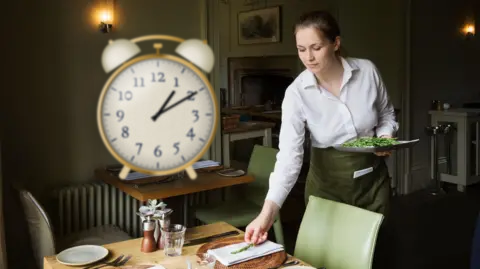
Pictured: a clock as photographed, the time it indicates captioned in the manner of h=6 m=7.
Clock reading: h=1 m=10
